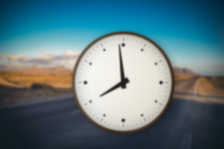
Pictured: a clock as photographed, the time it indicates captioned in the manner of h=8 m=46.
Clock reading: h=7 m=59
